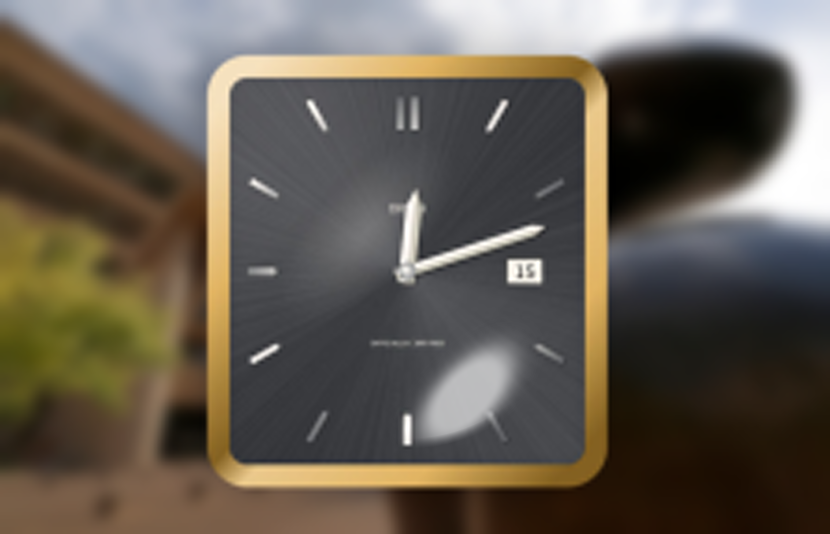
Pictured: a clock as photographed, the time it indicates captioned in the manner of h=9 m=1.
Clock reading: h=12 m=12
